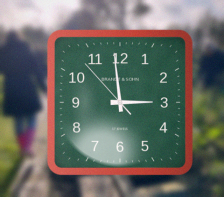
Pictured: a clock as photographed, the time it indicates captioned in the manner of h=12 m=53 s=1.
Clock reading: h=2 m=58 s=53
